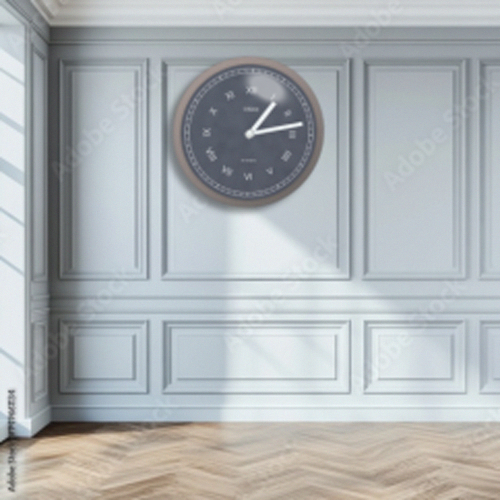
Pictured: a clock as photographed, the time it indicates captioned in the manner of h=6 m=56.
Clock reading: h=1 m=13
